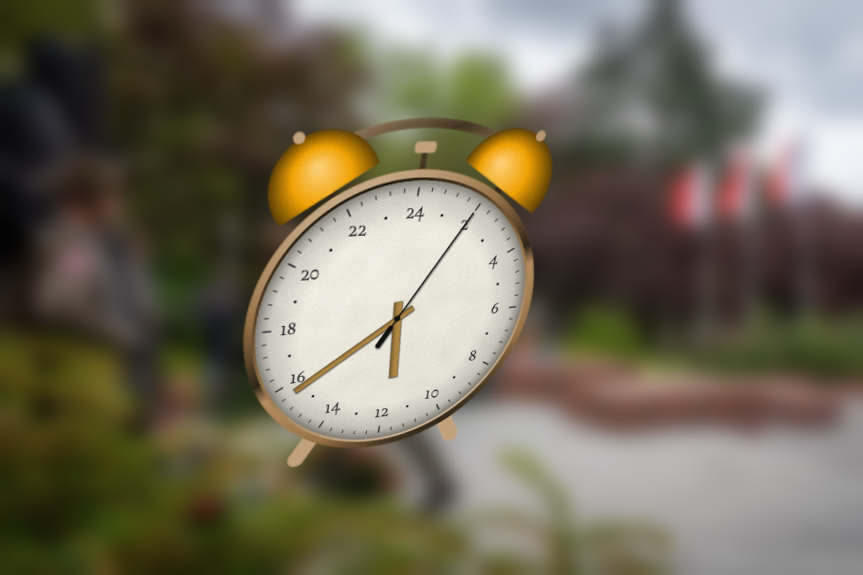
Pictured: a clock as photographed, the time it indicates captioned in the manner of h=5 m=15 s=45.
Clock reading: h=11 m=39 s=5
